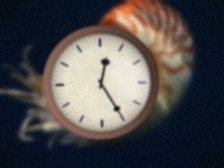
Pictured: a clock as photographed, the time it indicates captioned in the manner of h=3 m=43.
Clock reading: h=12 m=25
